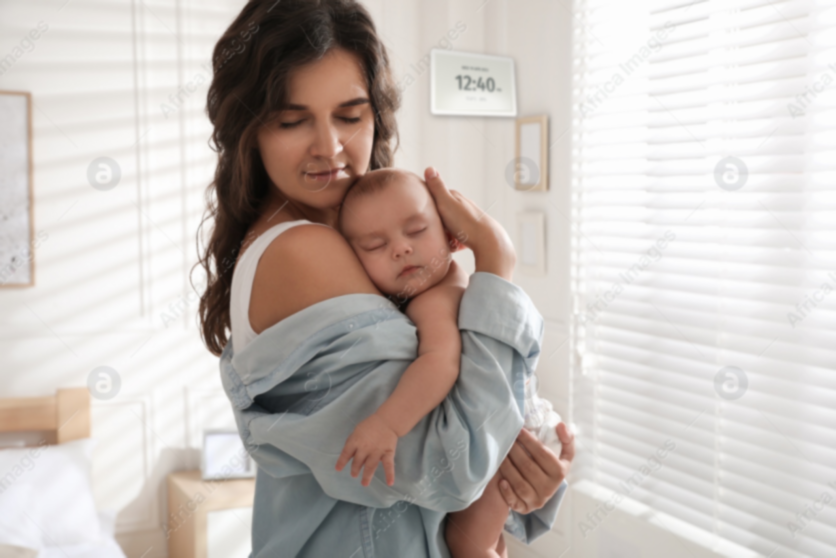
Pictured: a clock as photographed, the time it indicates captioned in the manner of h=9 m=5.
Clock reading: h=12 m=40
